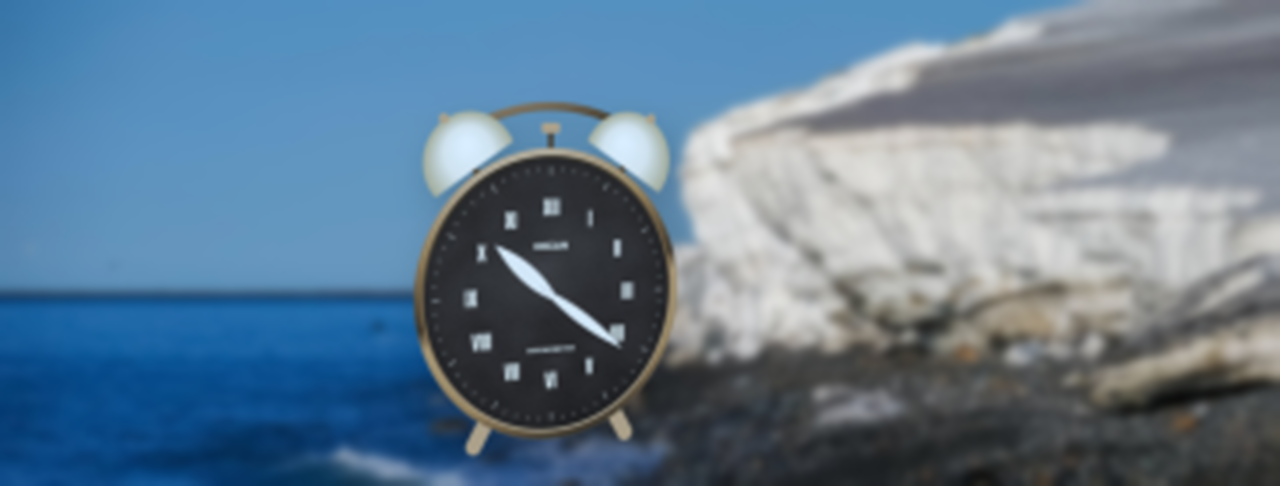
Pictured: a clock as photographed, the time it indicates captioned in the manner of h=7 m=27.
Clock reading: h=10 m=21
